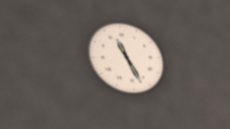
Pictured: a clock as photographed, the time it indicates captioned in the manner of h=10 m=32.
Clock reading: h=11 m=27
